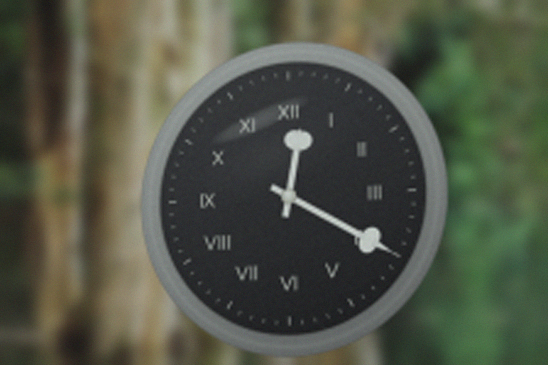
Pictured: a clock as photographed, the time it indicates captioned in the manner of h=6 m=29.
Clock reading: h=12 m=20
